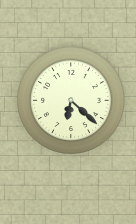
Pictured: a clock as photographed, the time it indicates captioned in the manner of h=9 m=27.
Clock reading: h=6 m=22
